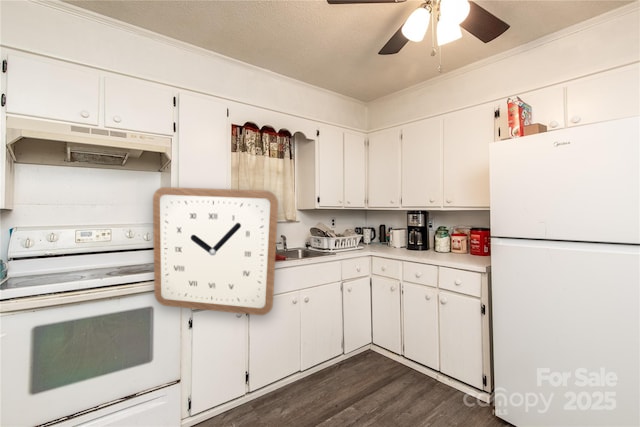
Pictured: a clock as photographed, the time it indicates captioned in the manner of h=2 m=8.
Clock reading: h=10 m=7
